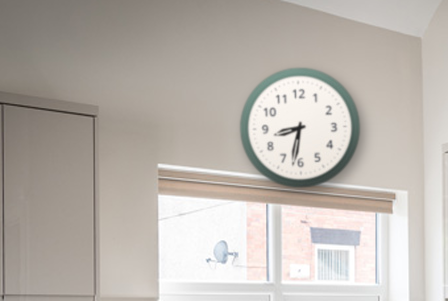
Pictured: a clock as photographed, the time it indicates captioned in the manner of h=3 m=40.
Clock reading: h=8 m=32
